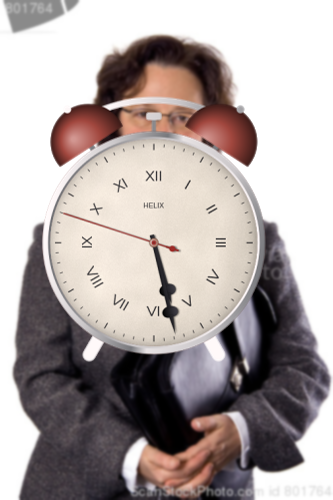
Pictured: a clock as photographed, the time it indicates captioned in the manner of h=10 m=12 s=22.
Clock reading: h=5 m=27 s=48
